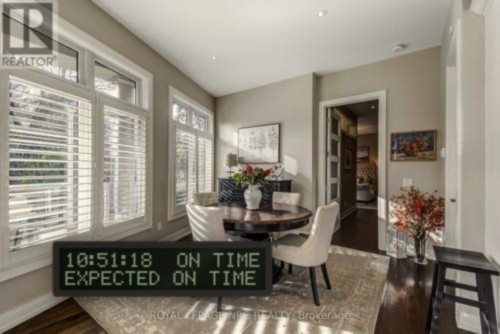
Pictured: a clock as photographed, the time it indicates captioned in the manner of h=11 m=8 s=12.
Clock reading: h=10 m=51 s=18
